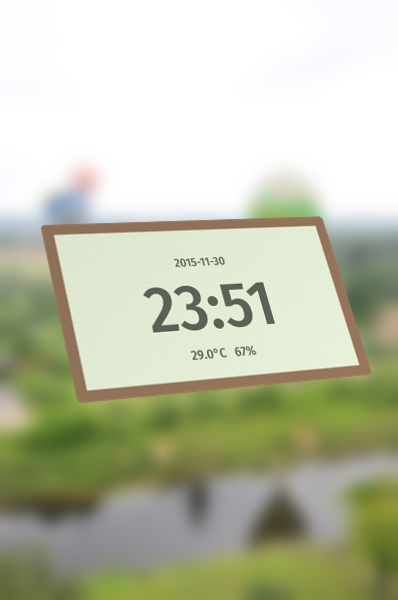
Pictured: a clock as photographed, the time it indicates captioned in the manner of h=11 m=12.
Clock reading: h=23 m=51
